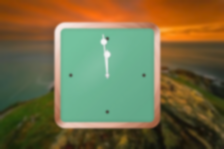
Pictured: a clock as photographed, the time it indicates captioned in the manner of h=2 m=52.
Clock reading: h=11 m=59
